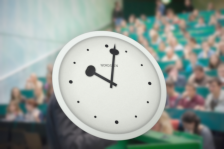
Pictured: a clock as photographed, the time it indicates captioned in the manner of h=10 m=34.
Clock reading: h=10 m=2
